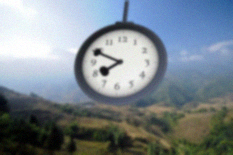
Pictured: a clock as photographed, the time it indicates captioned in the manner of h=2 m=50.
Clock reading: h=7 m=49
